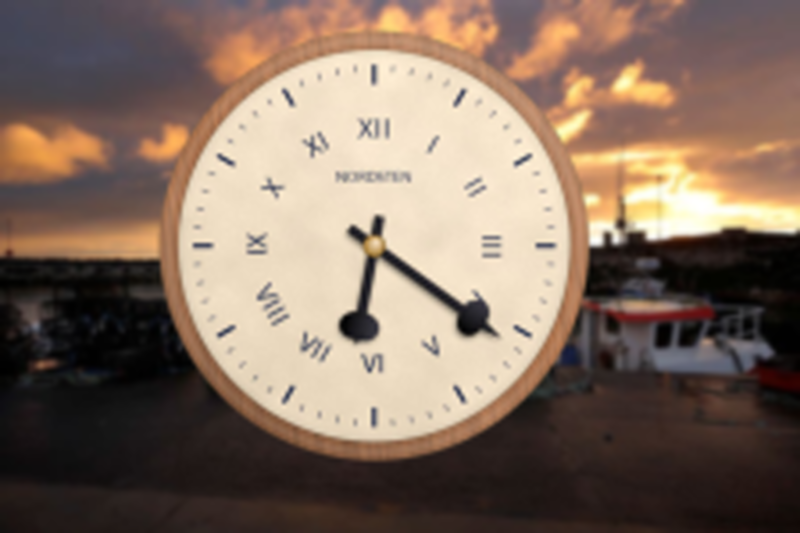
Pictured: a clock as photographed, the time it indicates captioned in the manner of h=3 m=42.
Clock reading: h=6 m=21
